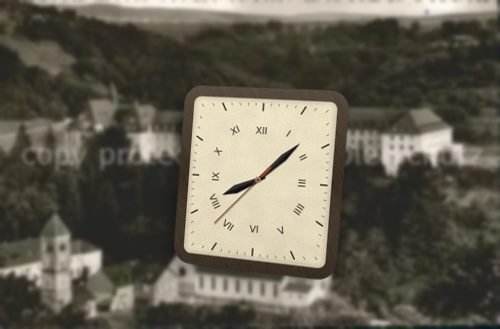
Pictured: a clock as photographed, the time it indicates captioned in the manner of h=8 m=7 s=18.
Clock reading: h=8 m=7 s=37
